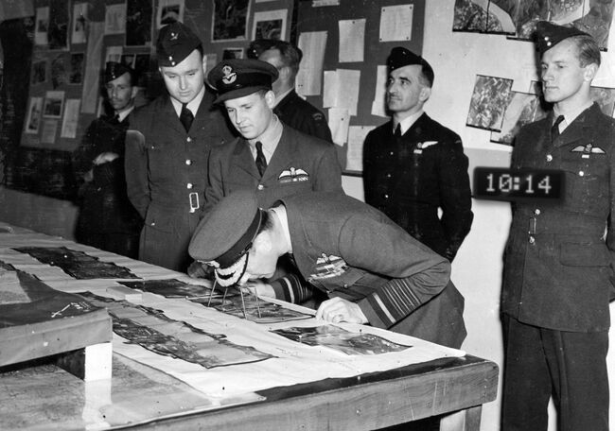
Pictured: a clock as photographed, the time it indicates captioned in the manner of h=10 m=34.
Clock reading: h=10 m=14
